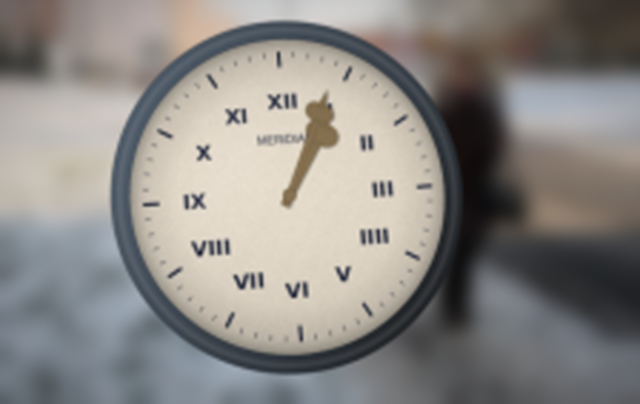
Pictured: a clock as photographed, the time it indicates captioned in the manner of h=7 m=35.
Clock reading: h=1 m=4
